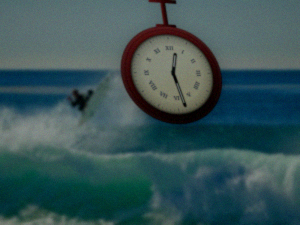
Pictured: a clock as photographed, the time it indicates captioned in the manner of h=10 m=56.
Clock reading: h=12 m=28
